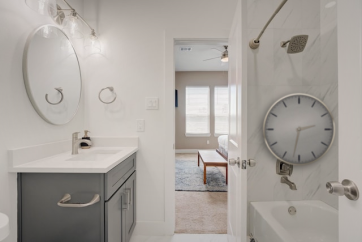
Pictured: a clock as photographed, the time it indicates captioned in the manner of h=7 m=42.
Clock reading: h=2 m=32
